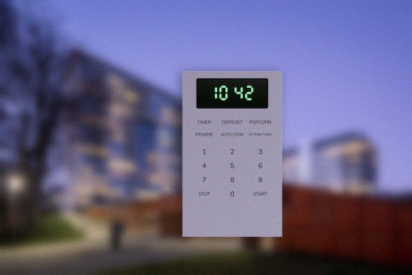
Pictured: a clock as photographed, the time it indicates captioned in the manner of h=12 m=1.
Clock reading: h=10 m=42
